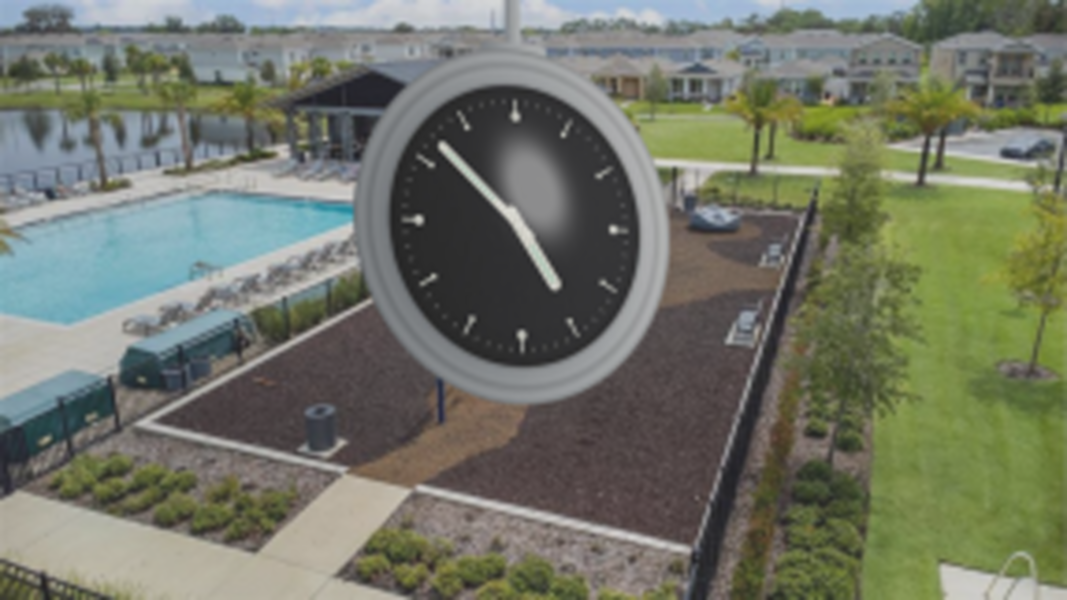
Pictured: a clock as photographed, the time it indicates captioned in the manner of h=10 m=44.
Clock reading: h=4 m=52
